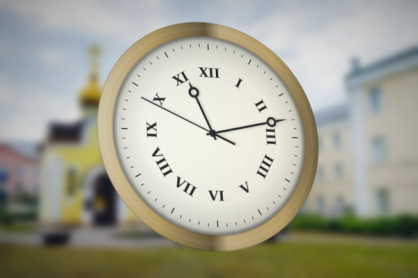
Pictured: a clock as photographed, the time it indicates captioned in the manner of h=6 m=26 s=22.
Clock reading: h=11 m=12 s=49
